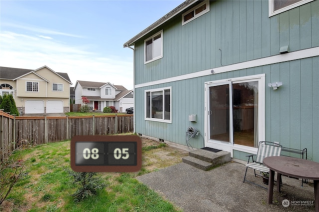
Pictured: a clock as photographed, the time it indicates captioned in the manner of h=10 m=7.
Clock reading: h=8 m=5
